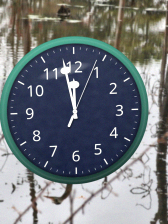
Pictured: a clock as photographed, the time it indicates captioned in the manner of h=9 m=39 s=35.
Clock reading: h=11 m=58 s=4
